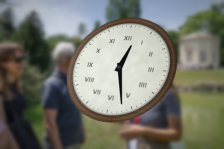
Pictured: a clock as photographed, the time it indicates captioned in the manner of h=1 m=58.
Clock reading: h=12 m=27
